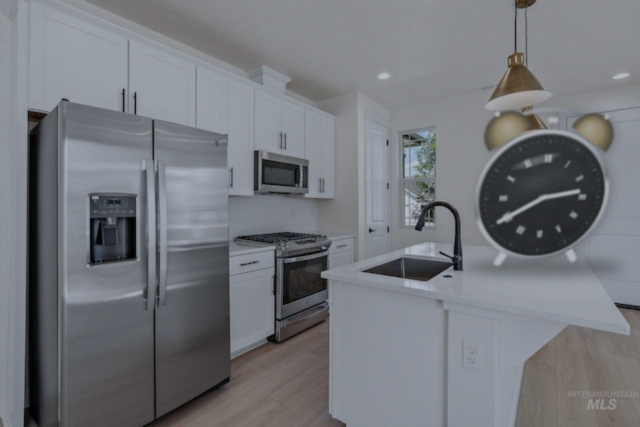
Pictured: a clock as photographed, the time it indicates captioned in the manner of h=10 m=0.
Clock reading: h=2 m=40
